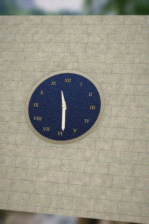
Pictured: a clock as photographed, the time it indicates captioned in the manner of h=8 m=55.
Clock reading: h=11 m=29
